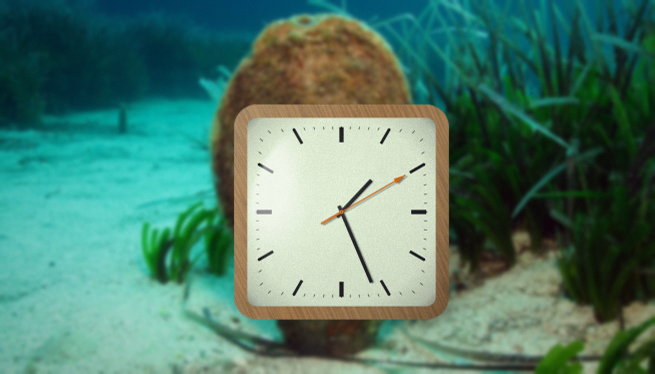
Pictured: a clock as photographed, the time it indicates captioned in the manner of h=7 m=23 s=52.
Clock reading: h=1 m=26 s=10
